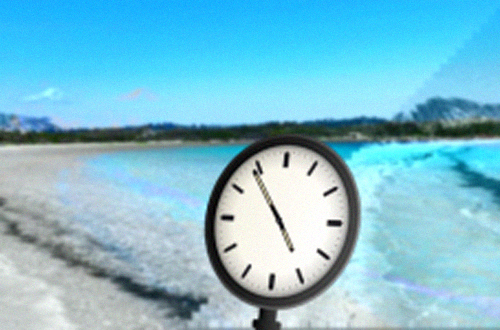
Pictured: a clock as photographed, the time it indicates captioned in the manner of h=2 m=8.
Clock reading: h=4 m=54
